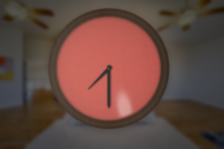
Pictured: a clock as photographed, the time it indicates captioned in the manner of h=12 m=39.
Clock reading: h=7 m=30
